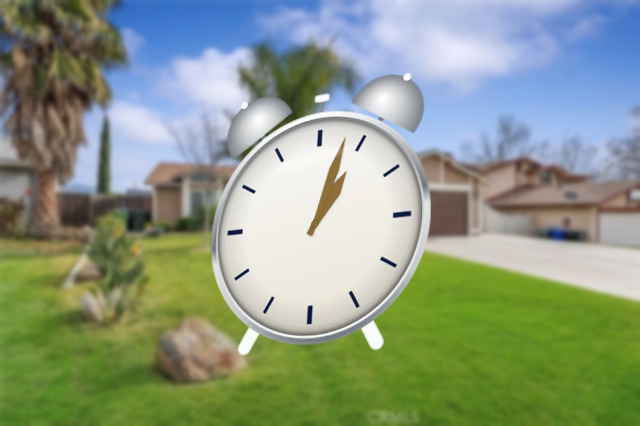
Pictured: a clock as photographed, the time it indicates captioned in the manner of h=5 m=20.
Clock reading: h=1 m=3
